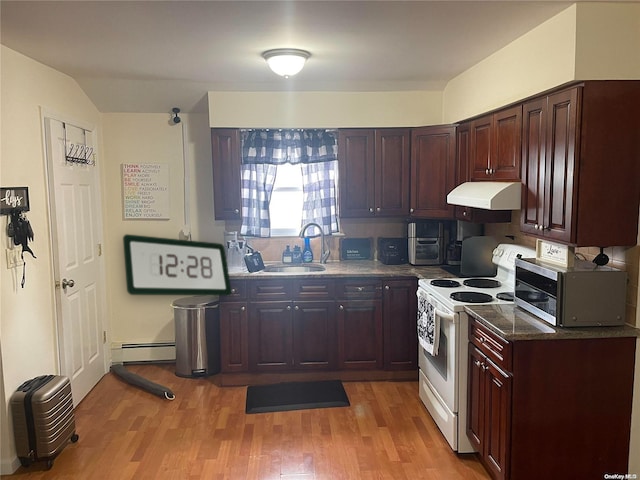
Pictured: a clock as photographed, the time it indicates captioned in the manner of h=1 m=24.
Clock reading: h=12 m=28
